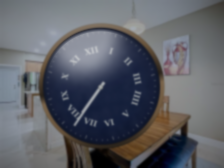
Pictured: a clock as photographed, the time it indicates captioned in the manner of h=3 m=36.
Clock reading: h=7 m=38
